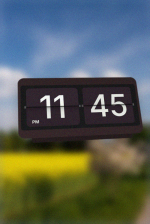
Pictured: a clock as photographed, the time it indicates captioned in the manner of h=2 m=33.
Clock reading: h=11 m=45
